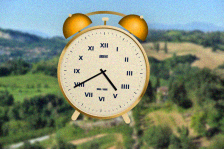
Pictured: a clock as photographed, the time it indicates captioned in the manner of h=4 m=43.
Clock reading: h=4 m=40
